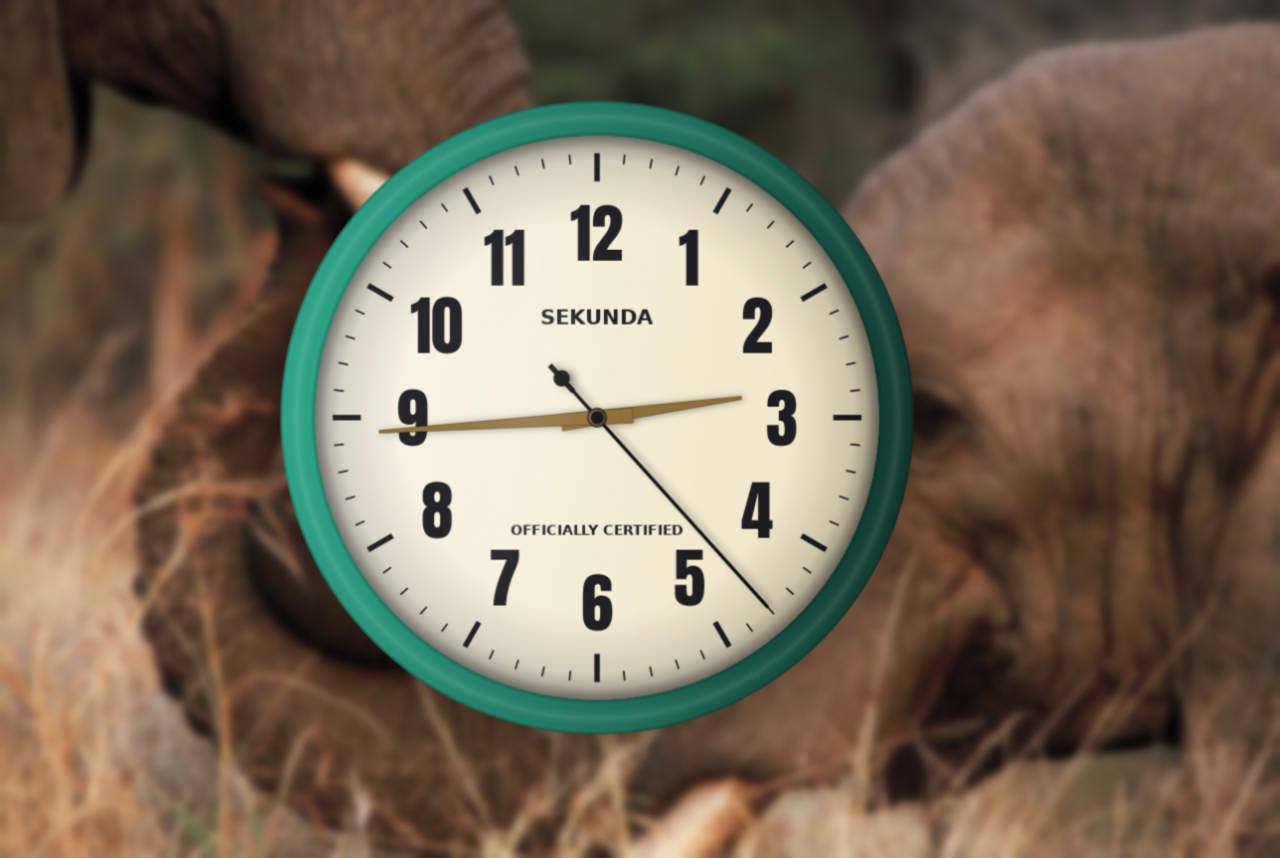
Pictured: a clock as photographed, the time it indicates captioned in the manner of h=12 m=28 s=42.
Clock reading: h=2 m=44 s=23
